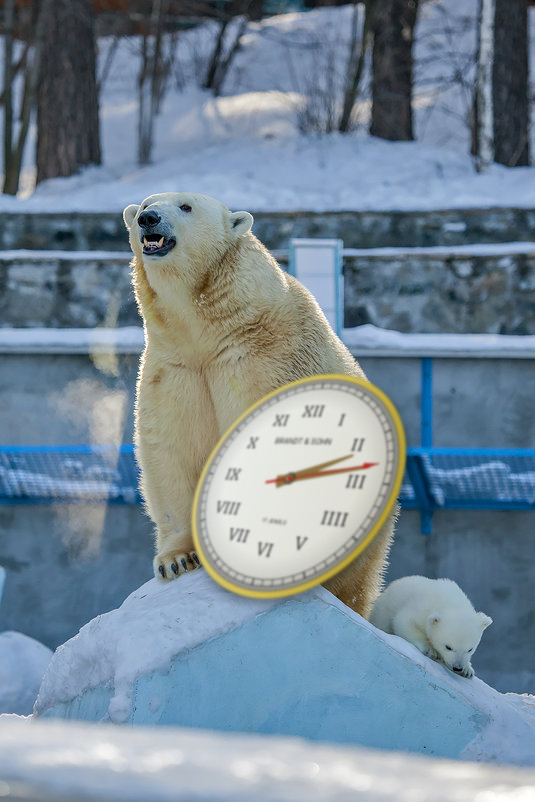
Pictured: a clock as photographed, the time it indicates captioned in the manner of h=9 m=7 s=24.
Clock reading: h=2 m=13 s=13
